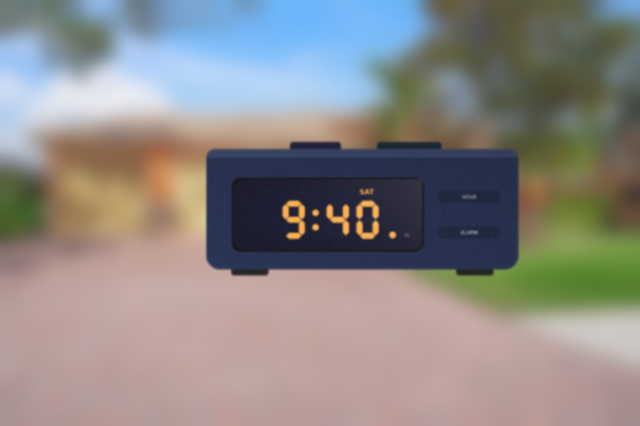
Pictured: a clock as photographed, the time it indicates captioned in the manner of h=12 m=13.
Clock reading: h=9 m=40
